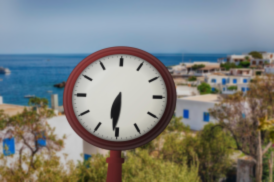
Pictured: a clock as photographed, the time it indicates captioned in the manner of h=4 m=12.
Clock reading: h=6 m=31
